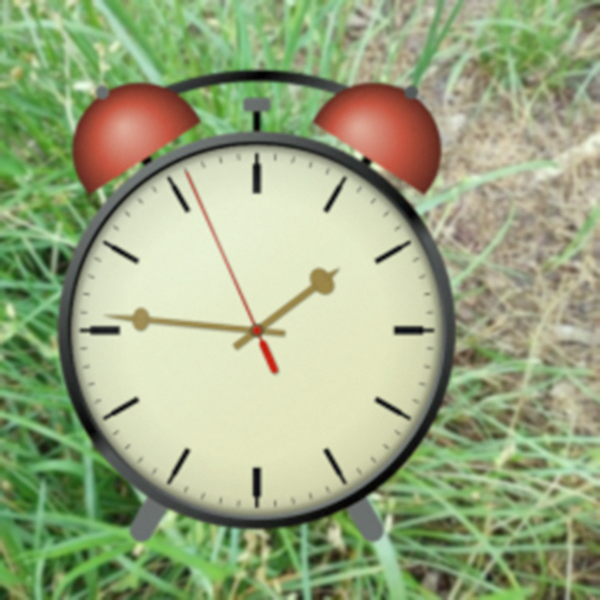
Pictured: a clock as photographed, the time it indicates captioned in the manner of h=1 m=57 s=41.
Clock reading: h=1 m=45 s=56
